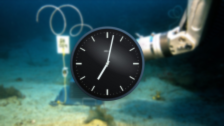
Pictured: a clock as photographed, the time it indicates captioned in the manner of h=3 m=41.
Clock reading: h=7 m=2
